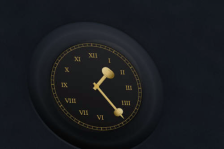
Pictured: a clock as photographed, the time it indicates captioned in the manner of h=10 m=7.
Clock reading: h=1 m=24
